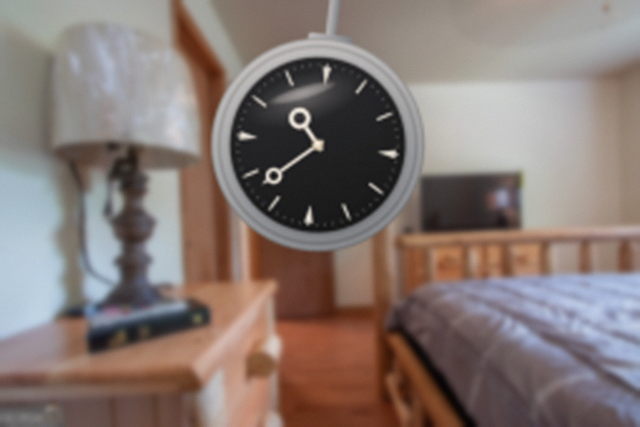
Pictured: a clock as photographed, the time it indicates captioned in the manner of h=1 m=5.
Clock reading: h=10 m=38
